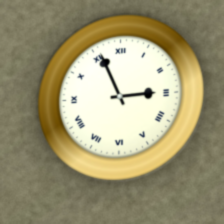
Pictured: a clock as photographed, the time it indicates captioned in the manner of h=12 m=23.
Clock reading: h=2 m=56
